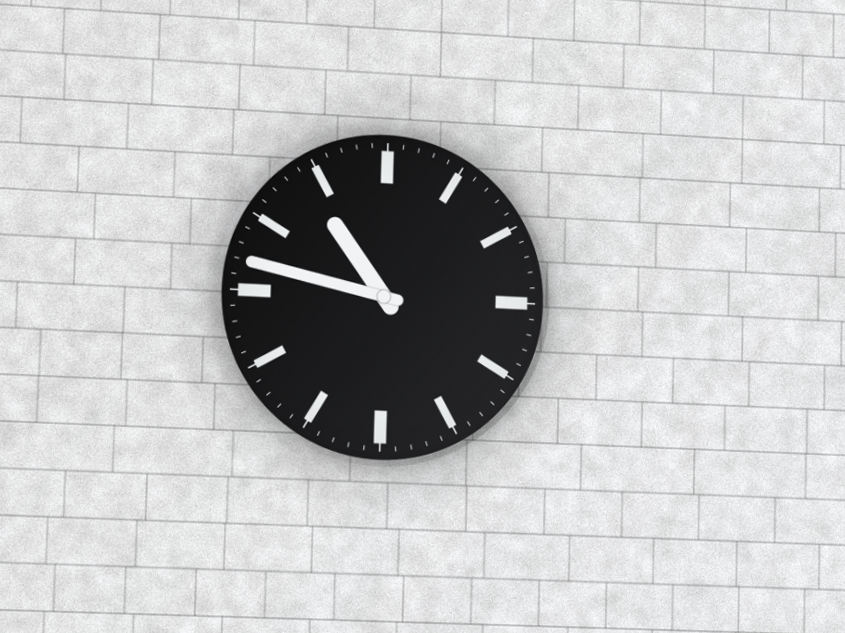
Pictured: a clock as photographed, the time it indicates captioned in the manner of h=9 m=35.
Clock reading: h=10 m=47
